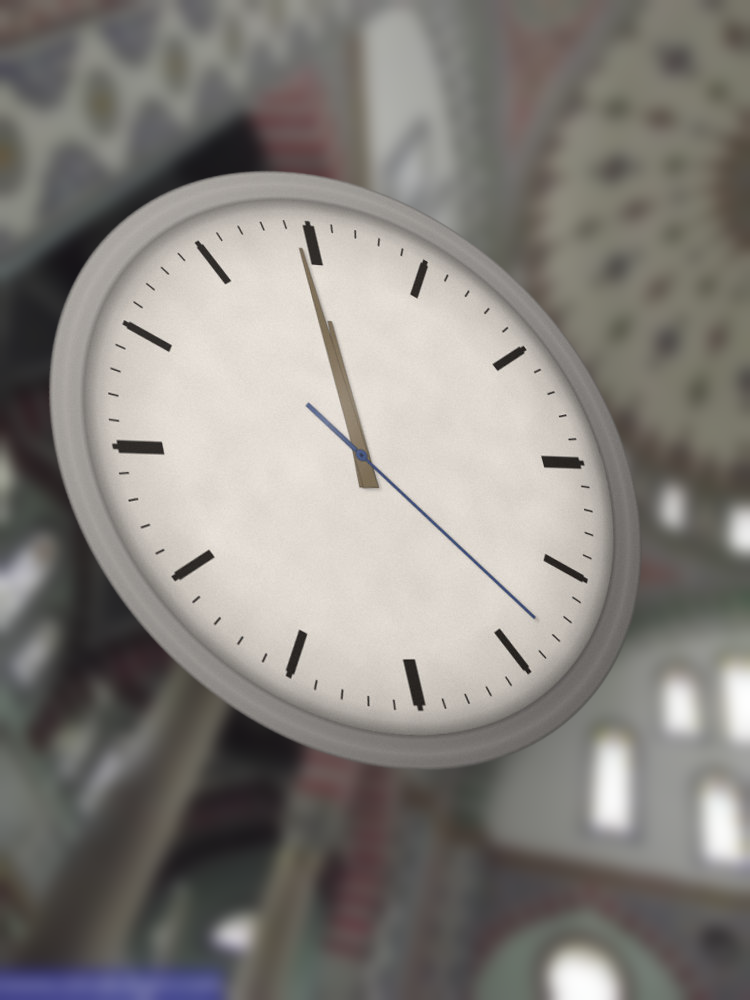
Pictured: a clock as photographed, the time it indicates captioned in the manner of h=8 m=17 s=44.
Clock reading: h=11 m=59 s=23
